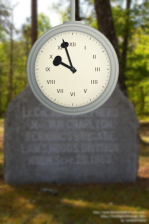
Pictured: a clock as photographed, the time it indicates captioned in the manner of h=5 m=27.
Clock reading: h=9 m=57
